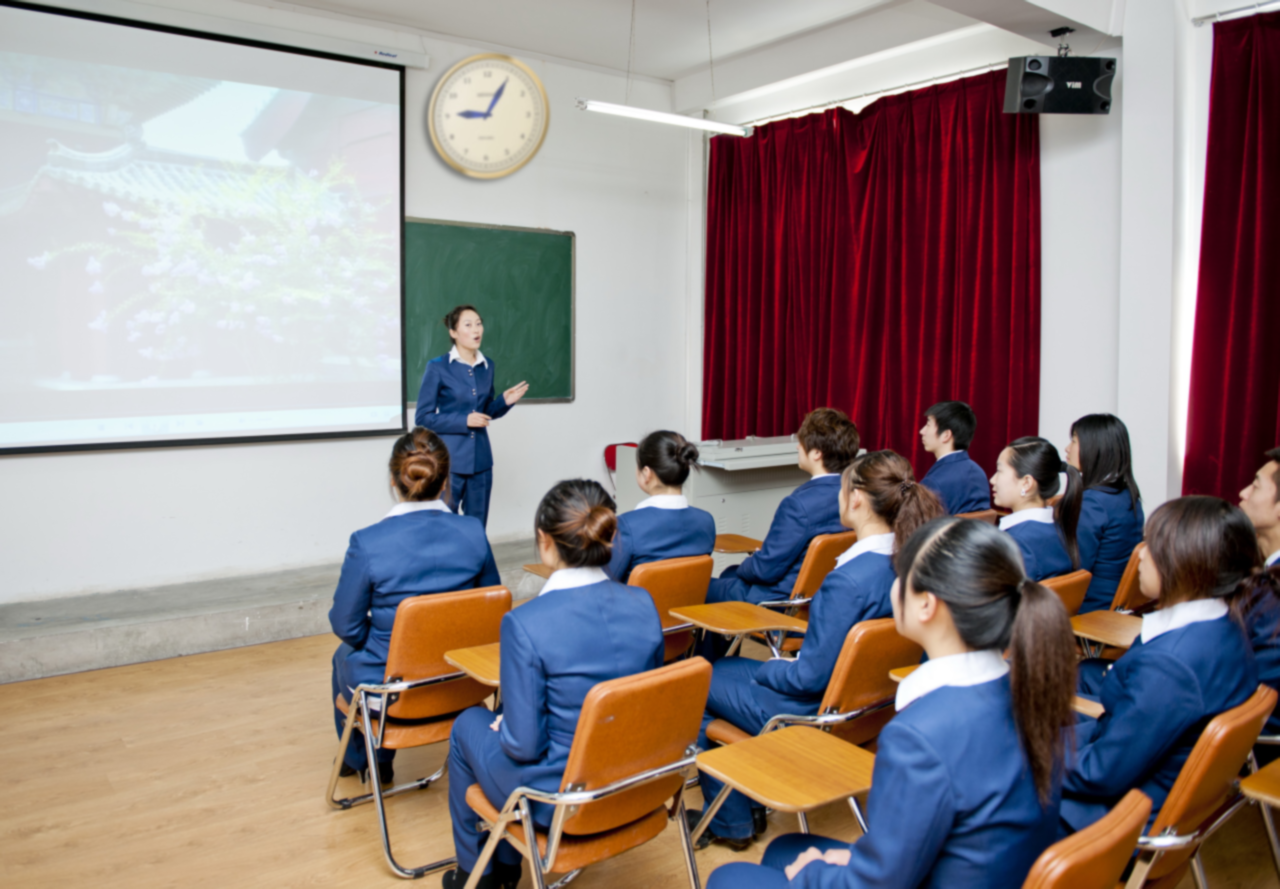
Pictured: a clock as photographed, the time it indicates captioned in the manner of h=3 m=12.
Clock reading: h=9 m=5
